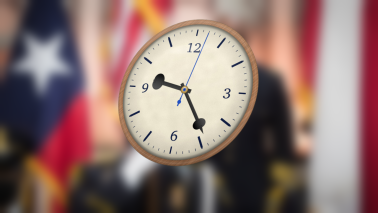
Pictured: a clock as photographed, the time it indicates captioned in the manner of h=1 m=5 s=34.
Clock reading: h=9 m=24 s=2
